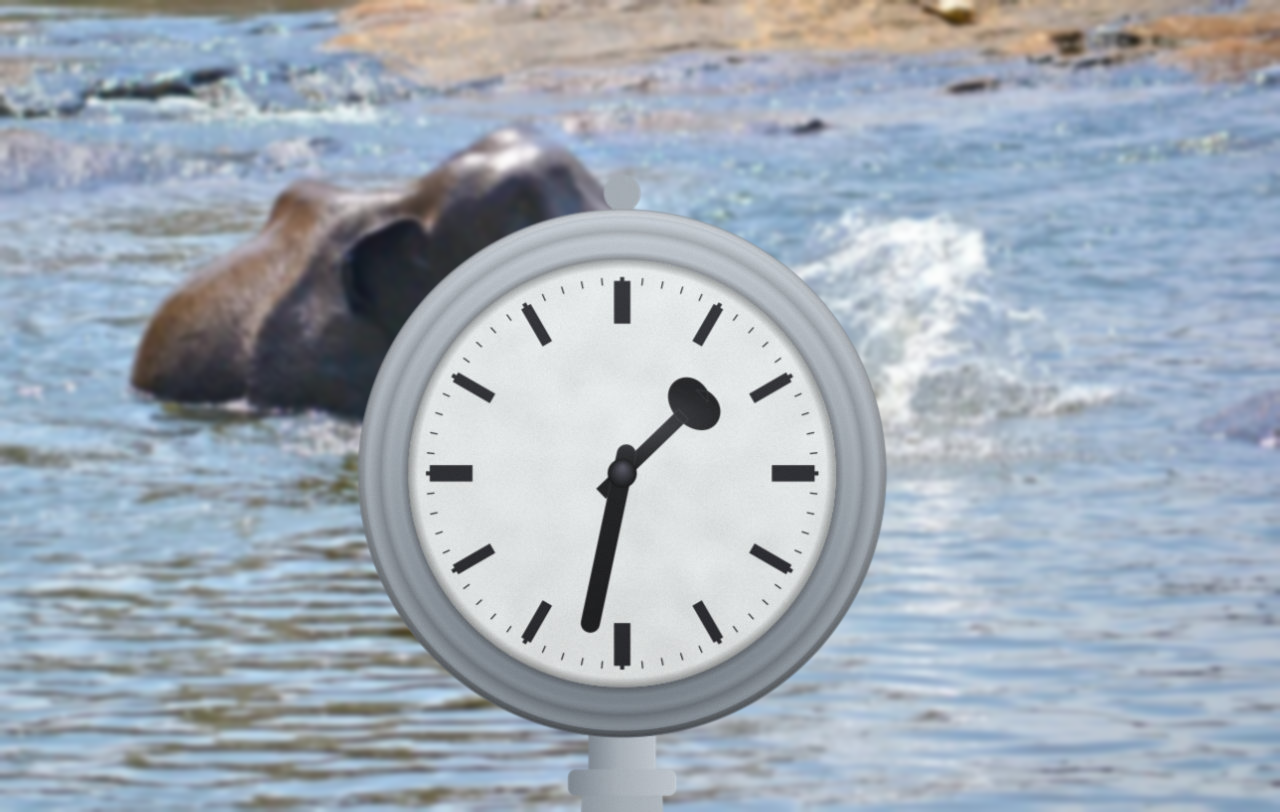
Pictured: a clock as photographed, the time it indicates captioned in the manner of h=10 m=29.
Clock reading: h=1 m=32
